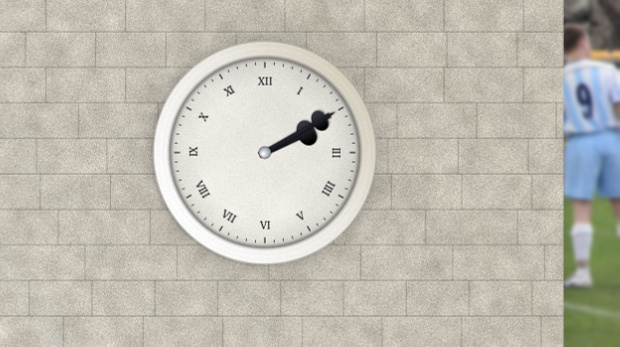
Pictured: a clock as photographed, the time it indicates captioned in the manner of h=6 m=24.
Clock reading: h=2 m=10
